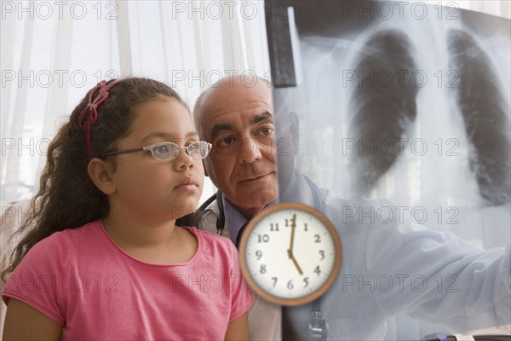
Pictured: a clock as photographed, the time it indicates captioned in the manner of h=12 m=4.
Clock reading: h=5 m=1
